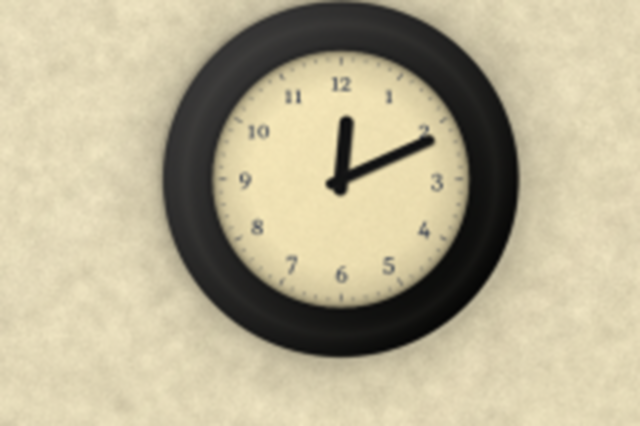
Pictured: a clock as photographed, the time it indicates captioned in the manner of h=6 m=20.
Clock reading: h=12 m=11
